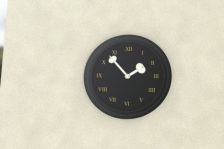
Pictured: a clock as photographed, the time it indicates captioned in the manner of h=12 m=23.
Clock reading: h=1 m=53
